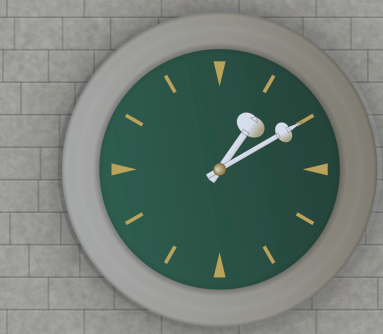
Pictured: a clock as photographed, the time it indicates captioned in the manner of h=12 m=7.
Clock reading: h=1 m=10
